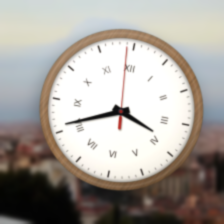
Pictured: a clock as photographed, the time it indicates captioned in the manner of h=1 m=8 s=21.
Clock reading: h=3 m=40 s=59
